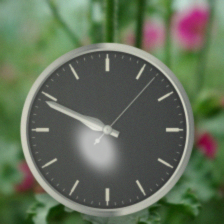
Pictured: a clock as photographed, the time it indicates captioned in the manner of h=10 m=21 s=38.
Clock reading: h=9 m=49 s=7
